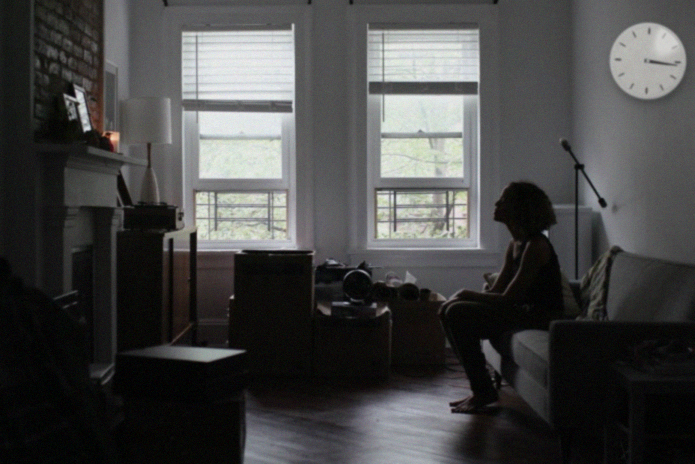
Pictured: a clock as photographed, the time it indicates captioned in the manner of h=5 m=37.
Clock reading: h=3 m=16
